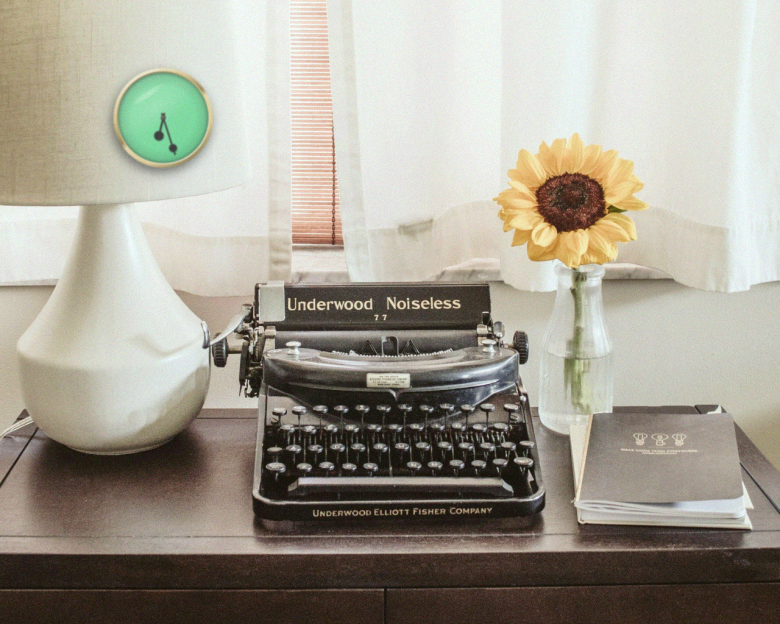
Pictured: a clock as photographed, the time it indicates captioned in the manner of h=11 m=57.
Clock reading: h=6 m=27
